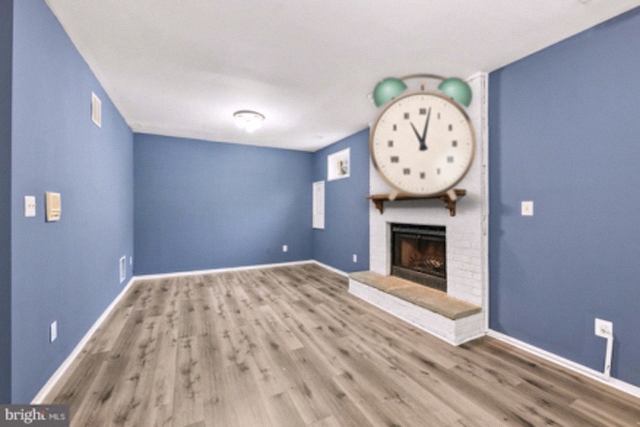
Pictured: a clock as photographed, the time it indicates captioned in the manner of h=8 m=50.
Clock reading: h=11 m=2
